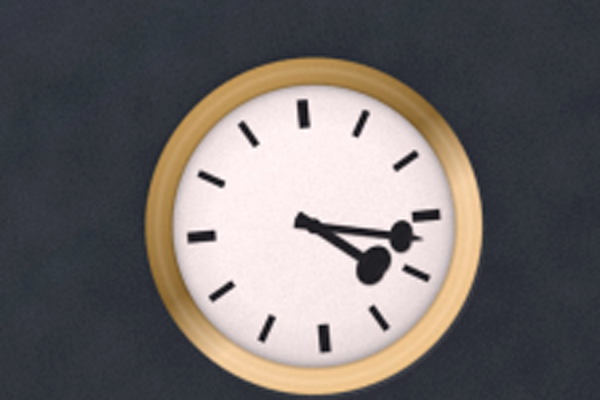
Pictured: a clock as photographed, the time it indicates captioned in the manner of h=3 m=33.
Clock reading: h=4 m=17
